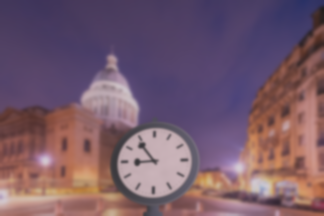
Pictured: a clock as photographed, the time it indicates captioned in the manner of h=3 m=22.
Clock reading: h=8 m=54
